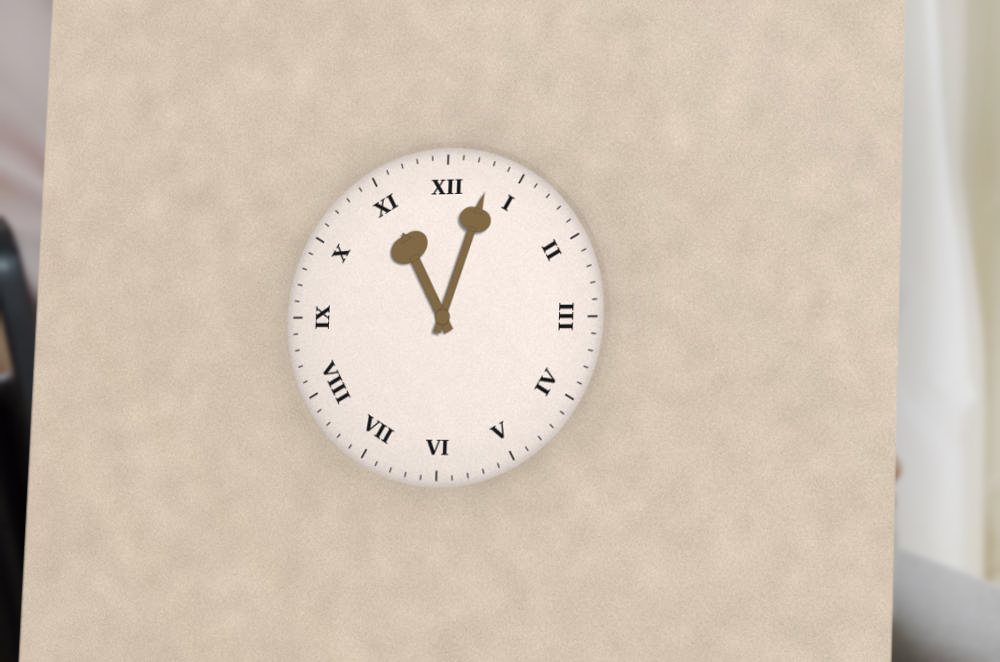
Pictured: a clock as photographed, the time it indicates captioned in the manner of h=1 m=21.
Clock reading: h=11 m=3
